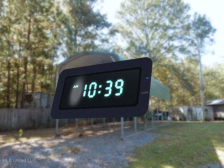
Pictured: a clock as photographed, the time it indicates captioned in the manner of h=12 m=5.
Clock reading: h=10 m=39
